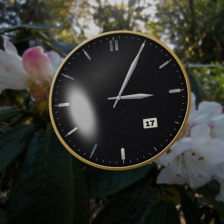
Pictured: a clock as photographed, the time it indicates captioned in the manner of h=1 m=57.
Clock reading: h=3 m=5
